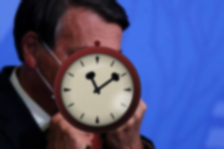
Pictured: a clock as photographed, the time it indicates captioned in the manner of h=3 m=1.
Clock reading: h=11 m=9
